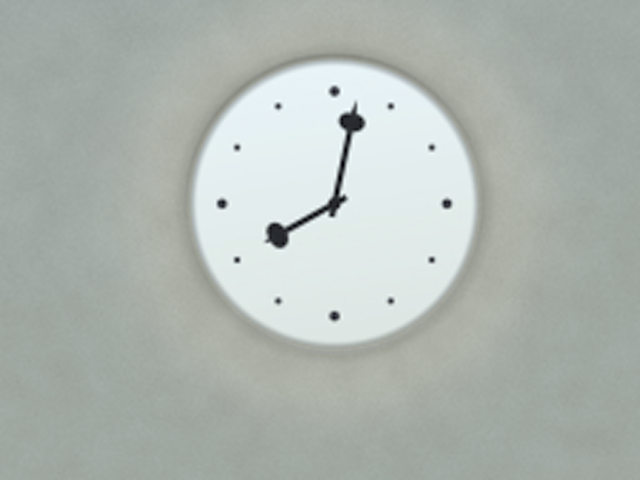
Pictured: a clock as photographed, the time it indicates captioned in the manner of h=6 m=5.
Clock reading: h=8 m=2
